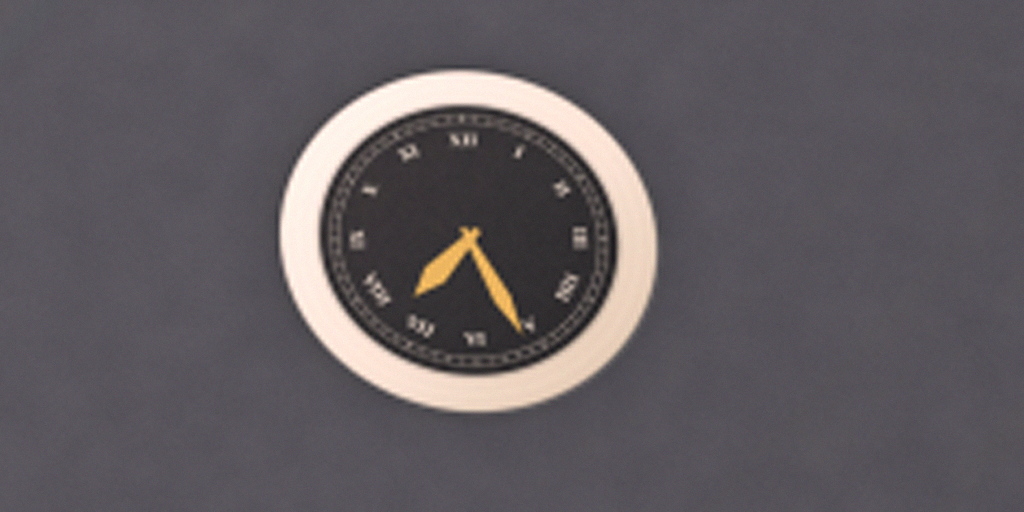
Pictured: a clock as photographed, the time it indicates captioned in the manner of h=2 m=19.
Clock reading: h=7 m=26
